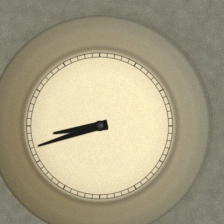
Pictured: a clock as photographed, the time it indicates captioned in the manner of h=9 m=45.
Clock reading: h=8 m=42
